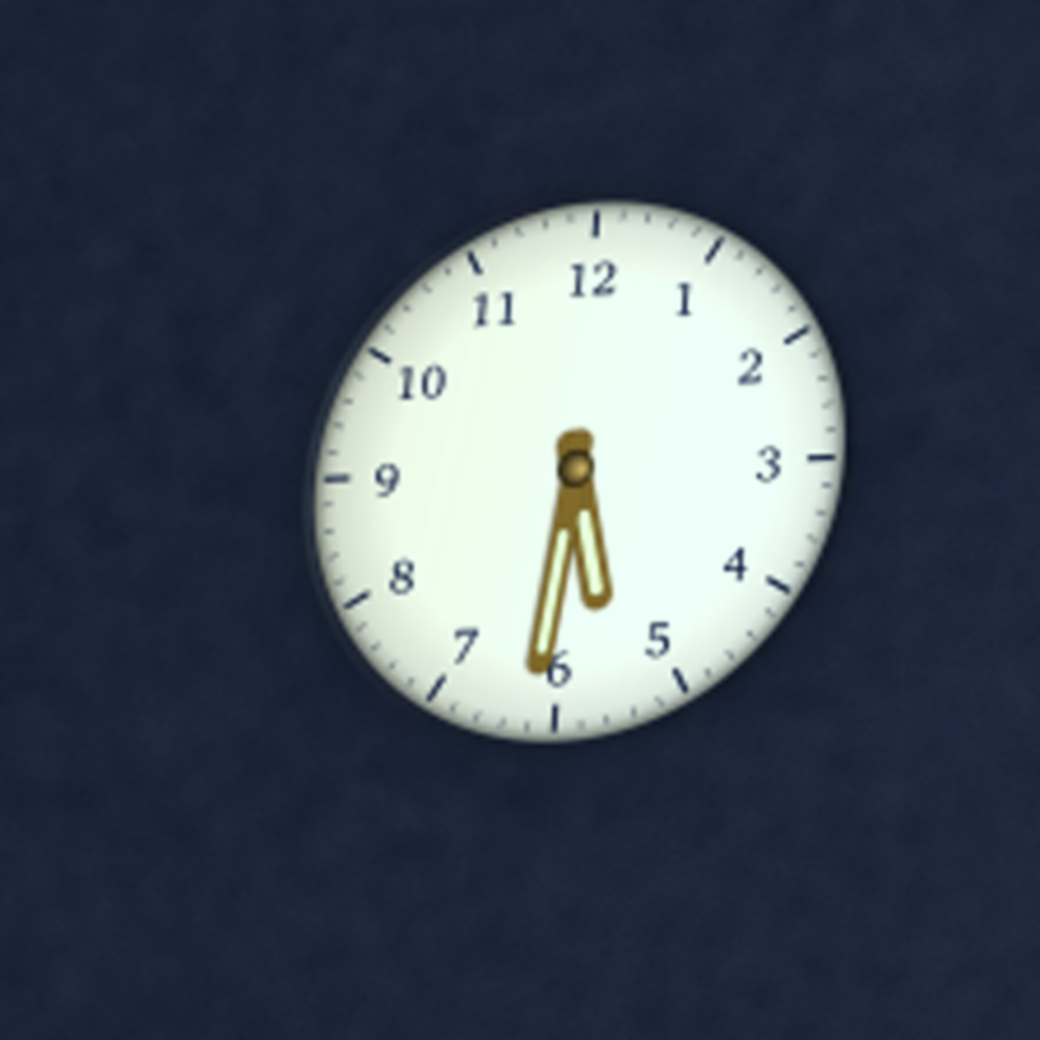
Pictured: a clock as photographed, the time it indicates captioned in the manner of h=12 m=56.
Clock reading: h=5 m=31
